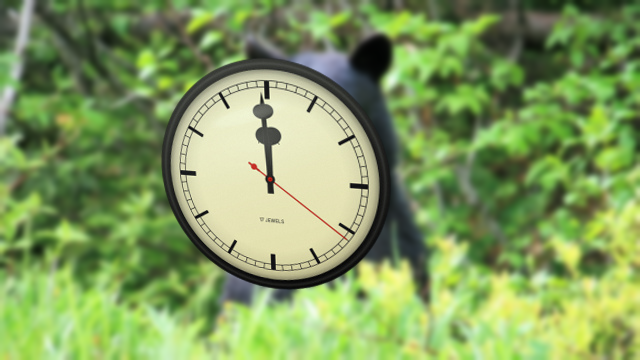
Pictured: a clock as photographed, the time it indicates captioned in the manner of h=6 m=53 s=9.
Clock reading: h=11 m=59 s=21
